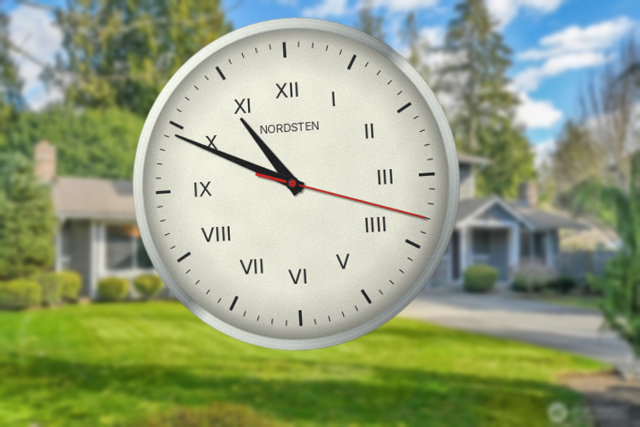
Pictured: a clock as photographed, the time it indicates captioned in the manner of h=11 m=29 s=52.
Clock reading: h=10 m=49 s=18
